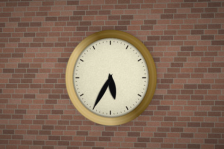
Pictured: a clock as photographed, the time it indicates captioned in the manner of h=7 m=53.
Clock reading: h=5 m=35
